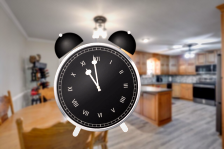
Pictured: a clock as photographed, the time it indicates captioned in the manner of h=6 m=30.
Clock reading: h=10 m=59
